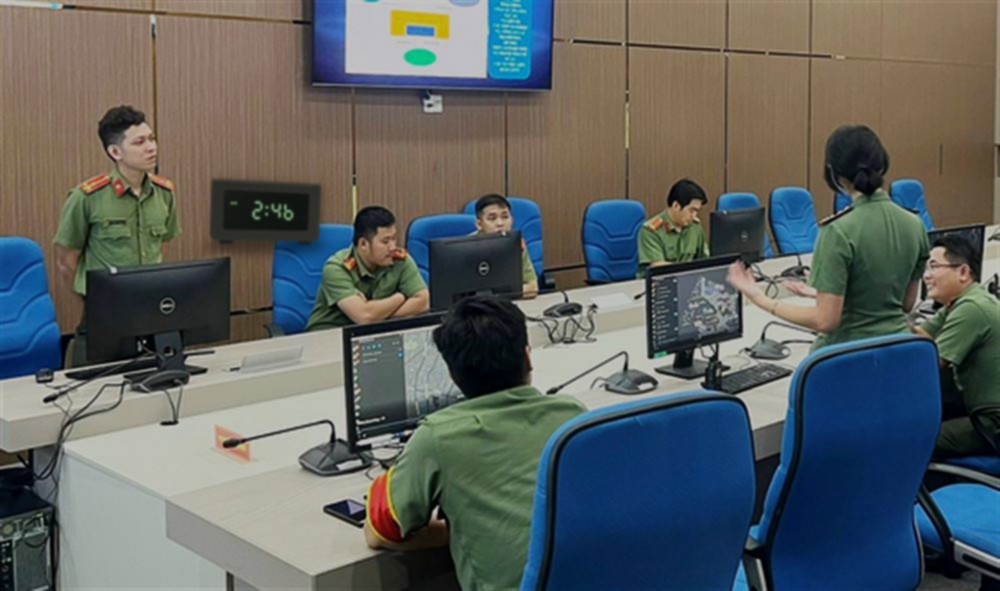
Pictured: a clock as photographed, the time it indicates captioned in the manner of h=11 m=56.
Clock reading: h=2 m=46
